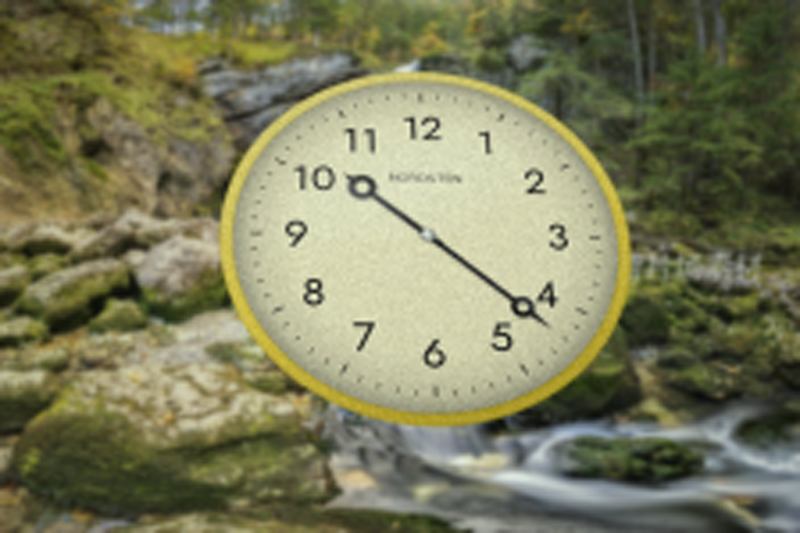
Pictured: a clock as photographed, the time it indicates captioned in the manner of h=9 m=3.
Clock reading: h=10 m=22
